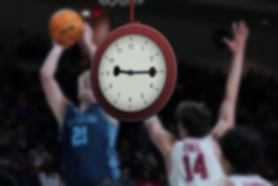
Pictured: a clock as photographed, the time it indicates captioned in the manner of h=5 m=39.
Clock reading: h=9 m=15
